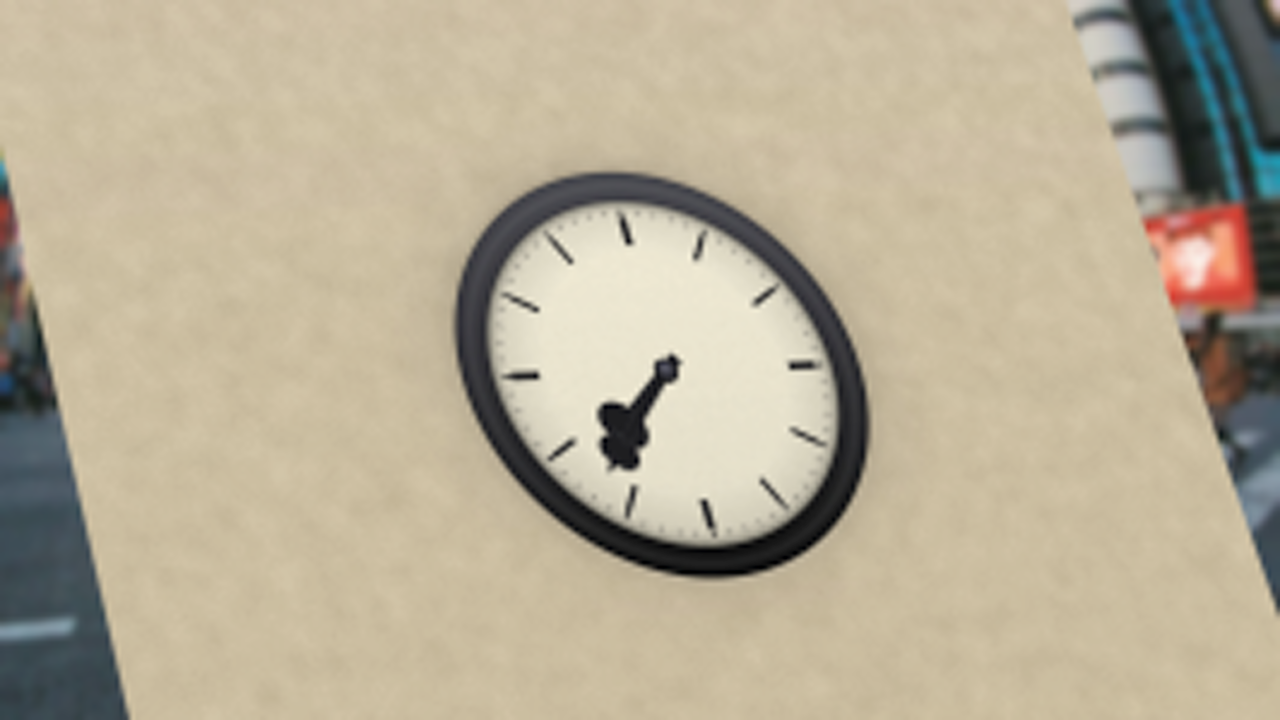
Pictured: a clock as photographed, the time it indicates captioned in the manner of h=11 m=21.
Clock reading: h=7 m=37
